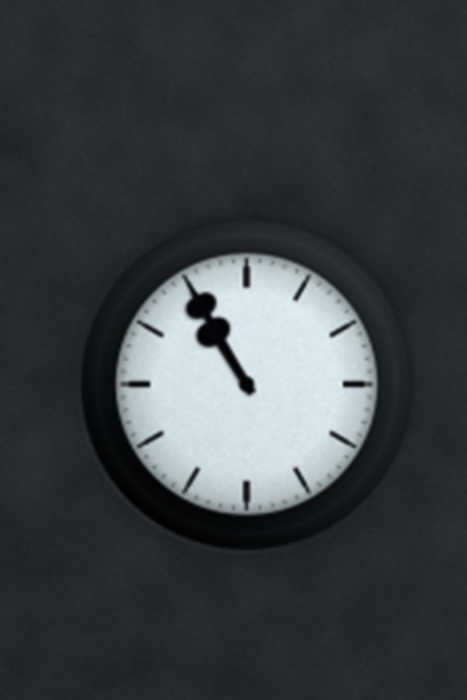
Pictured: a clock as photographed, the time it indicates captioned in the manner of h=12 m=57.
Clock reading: h=10 m=55
